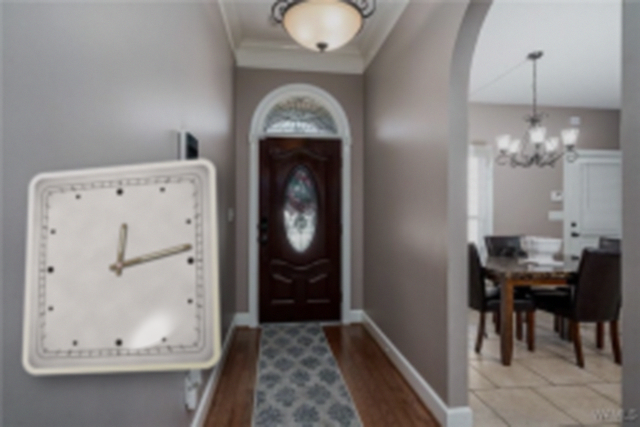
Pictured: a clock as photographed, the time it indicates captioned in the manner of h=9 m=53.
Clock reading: h=12 m=13
